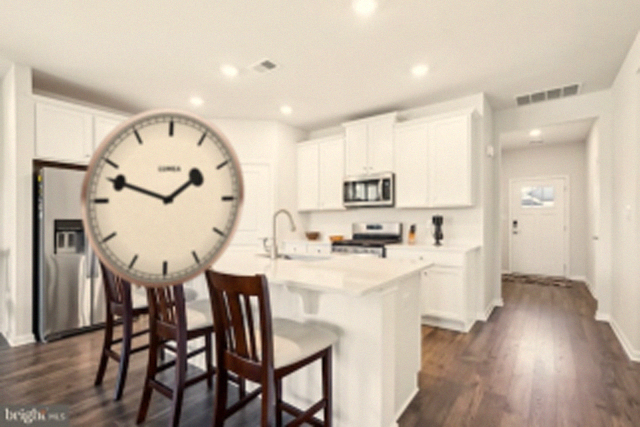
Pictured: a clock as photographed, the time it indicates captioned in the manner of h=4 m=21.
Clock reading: h=1 m=48
